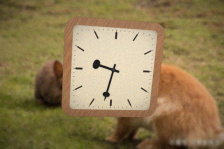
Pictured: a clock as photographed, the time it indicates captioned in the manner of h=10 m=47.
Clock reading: h=9 m=32
